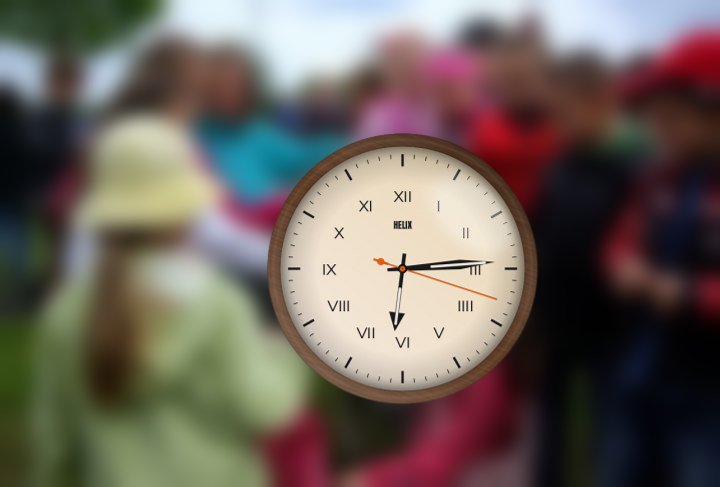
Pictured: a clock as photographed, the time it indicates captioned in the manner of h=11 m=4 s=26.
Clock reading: h=6 m=14 s=18
